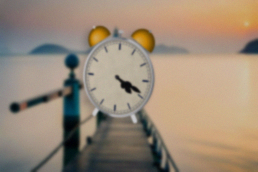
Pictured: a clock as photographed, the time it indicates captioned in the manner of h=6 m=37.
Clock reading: h=4 m=19
